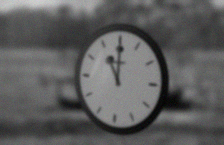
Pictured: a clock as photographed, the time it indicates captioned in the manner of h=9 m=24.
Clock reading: h=11 m=0
